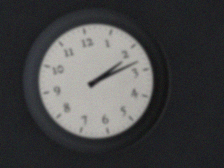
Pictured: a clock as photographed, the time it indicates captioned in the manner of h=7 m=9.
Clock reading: h=2 m=13
